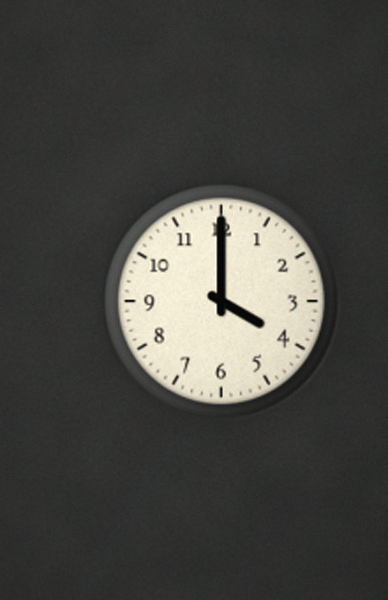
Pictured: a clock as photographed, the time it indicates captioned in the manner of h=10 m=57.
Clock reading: h=4 m=0
